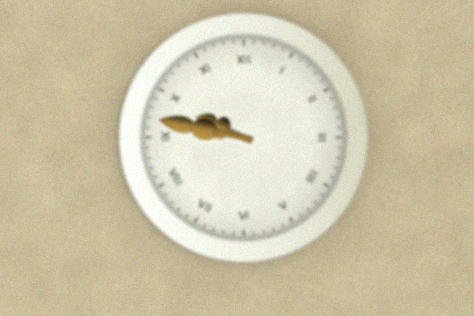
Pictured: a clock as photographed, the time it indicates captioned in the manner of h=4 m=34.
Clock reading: h=9 m=47
